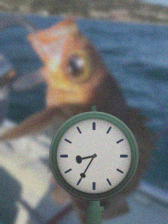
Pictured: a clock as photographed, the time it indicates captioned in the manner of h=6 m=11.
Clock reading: h=8 m=35
